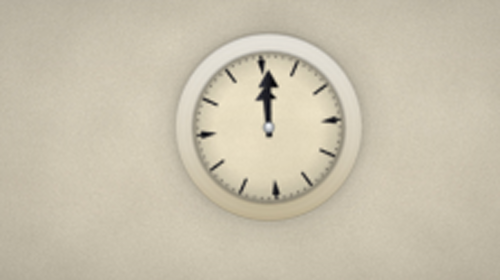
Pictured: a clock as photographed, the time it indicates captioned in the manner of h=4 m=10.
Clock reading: h=12 m=1
